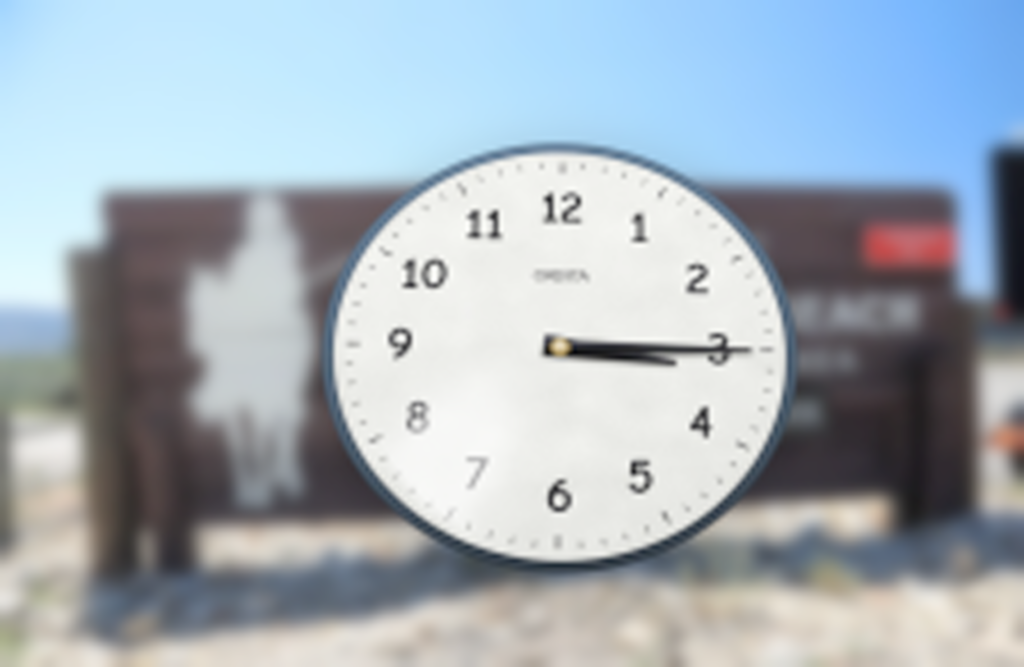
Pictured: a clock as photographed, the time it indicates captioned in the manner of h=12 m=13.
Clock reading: h=3 m=15
